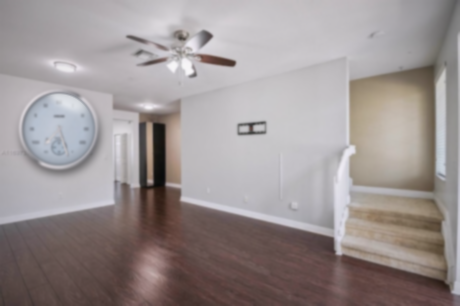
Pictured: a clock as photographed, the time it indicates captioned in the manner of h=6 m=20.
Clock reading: h=7 m=27
